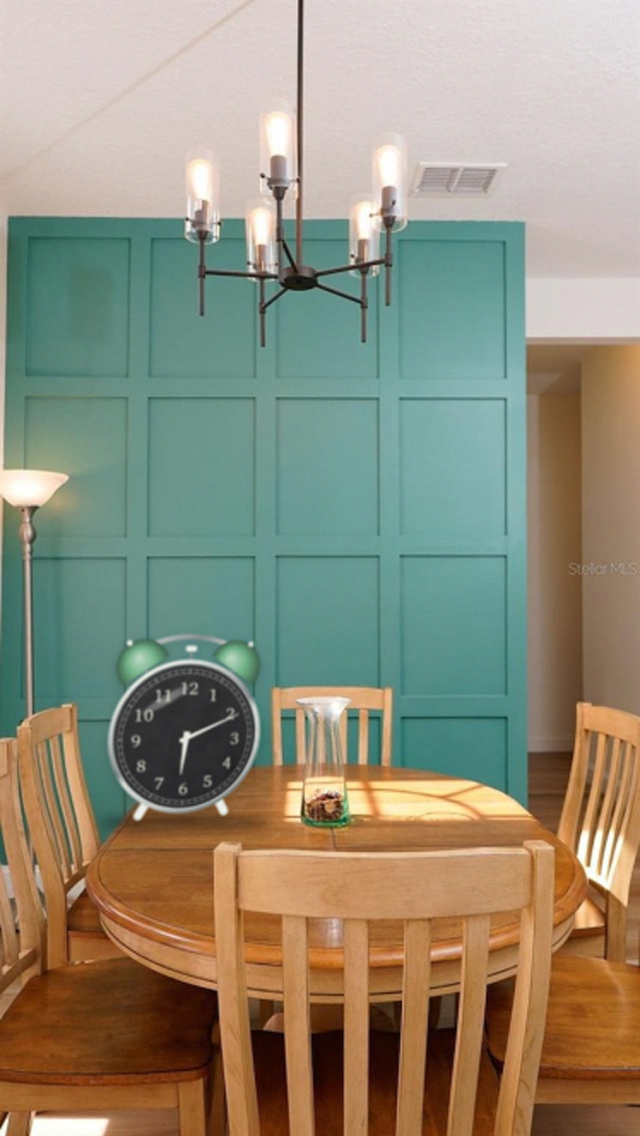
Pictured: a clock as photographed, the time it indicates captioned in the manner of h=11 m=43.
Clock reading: h=6 m=11
